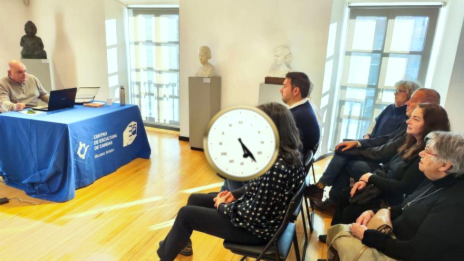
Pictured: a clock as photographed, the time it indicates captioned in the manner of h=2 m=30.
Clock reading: h=5 m=24
